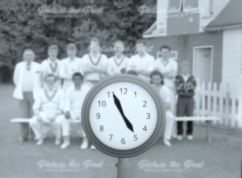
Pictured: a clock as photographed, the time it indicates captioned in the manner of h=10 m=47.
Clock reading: h=4 m=56
